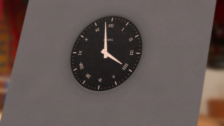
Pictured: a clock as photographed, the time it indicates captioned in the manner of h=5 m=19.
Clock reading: h=3 m=58
